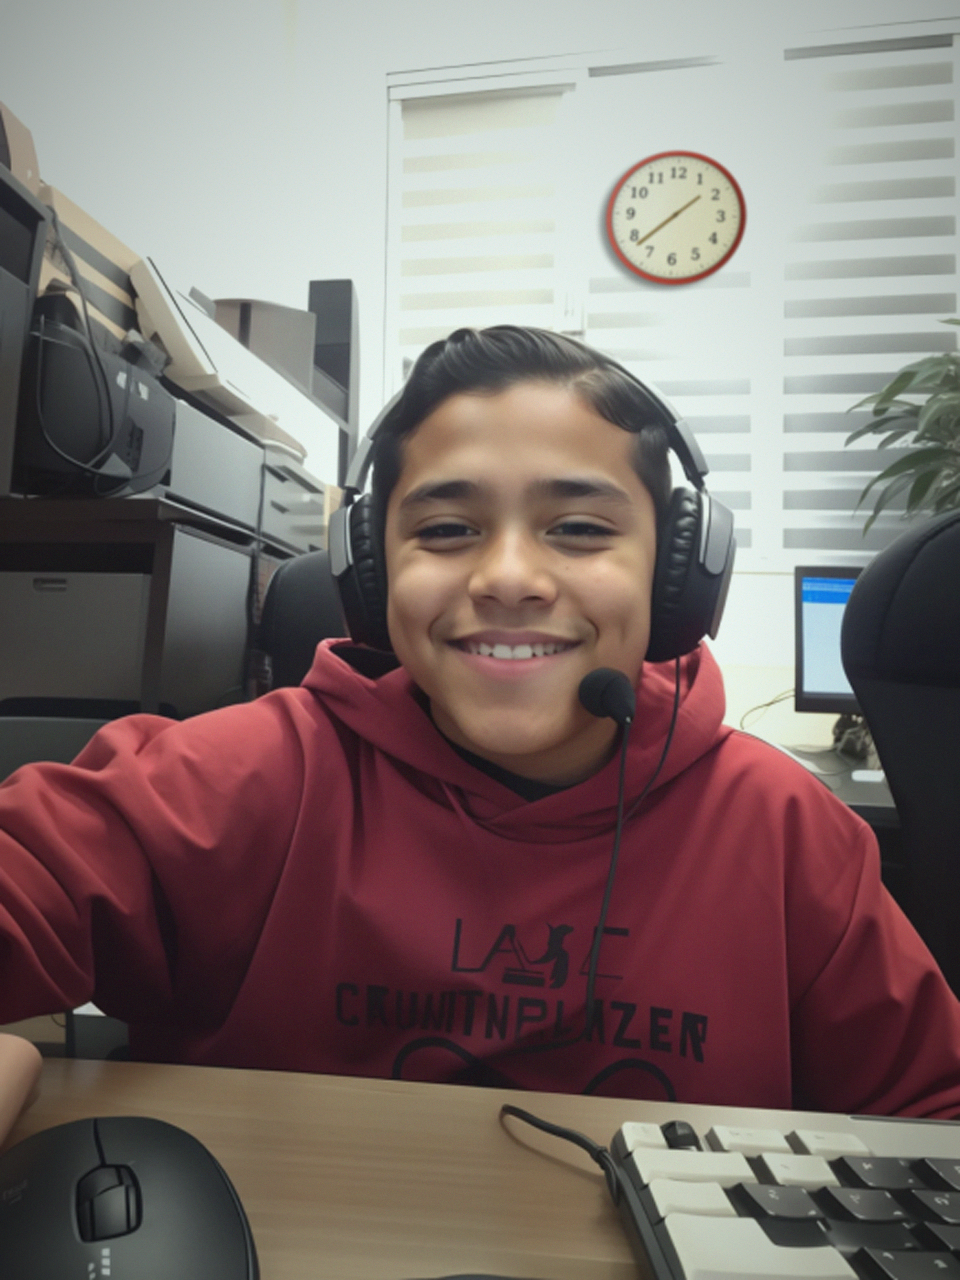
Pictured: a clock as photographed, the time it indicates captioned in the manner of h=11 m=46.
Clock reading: h=1 m=38
